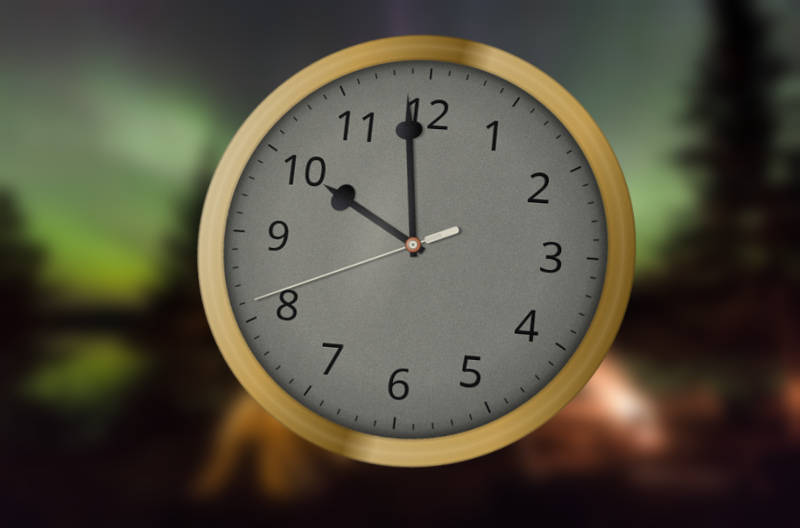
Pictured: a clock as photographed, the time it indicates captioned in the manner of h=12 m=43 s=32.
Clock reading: h=9 m=58 s=41
